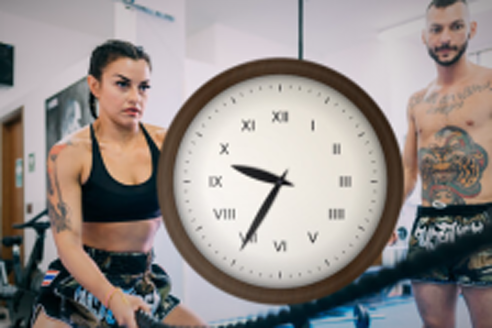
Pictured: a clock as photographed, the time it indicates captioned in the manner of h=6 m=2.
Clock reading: h=9 m=35
